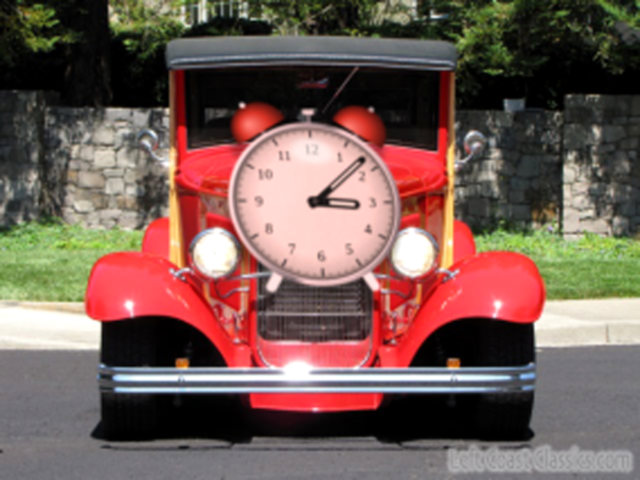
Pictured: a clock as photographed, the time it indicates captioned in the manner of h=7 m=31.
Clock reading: h=3 m=8
